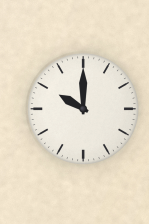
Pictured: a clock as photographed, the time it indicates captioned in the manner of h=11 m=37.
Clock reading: h=10 m=0
